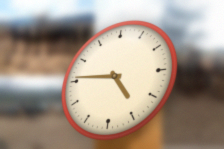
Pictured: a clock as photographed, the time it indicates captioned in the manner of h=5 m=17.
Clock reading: h=4 m=46
